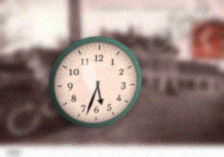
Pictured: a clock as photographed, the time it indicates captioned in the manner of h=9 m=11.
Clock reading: h=5 m=33
